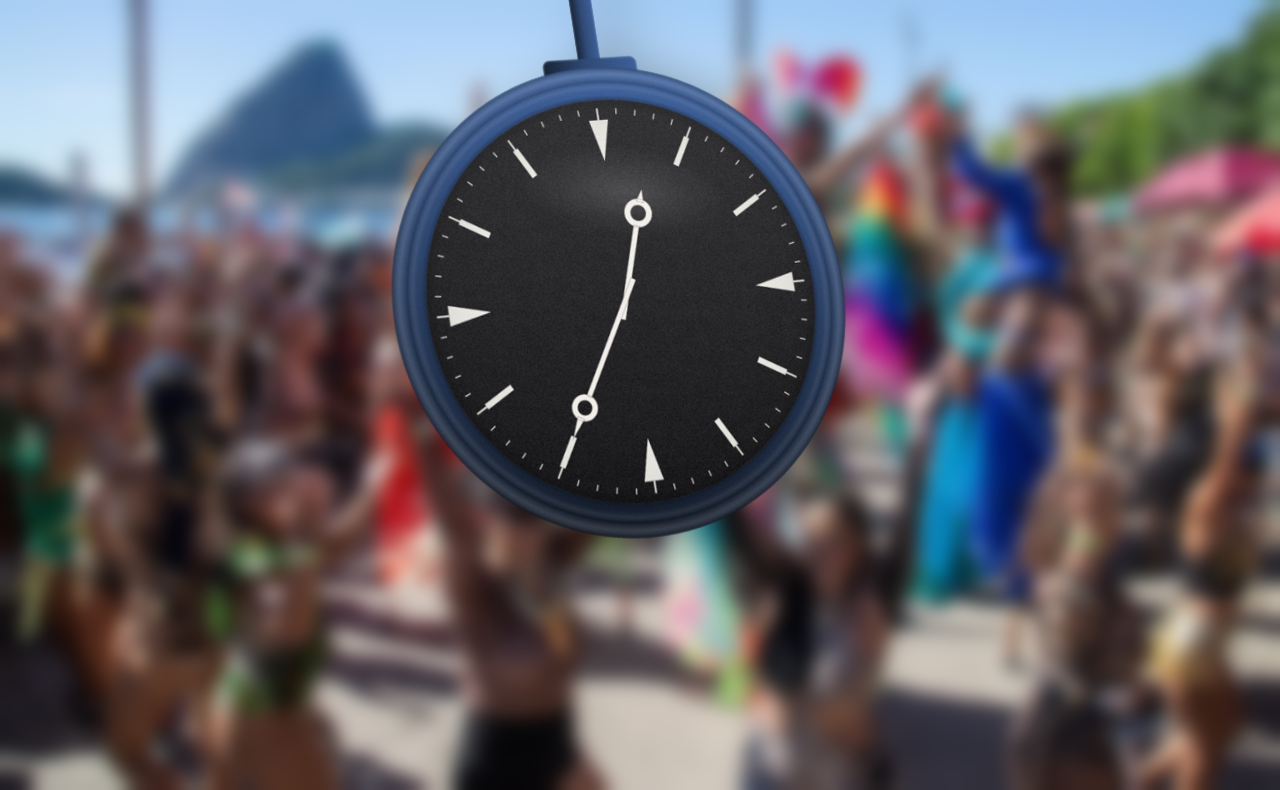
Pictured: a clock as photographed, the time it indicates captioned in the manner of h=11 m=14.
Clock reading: h=12 m=35
